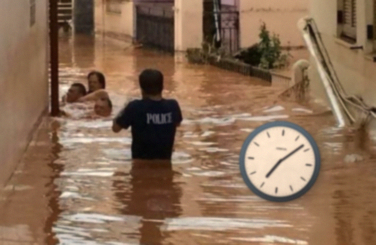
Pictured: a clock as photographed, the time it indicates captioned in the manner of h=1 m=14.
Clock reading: h=7 m=8
